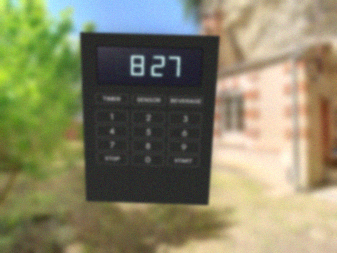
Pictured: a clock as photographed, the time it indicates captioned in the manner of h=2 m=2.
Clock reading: h=8 m=27
